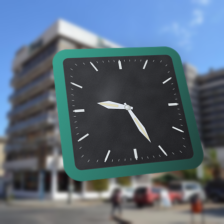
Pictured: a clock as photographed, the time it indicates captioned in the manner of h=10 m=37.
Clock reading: h=9 m=26
